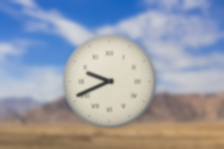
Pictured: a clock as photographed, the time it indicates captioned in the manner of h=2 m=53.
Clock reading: h=9 m=41
